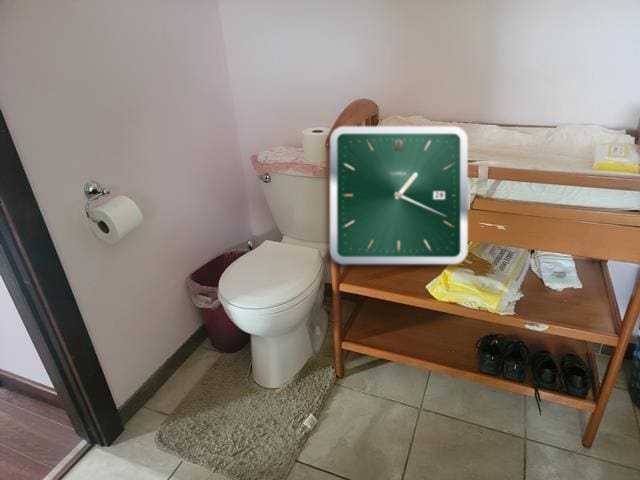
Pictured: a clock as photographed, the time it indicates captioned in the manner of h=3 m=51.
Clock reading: h=1 m=19
